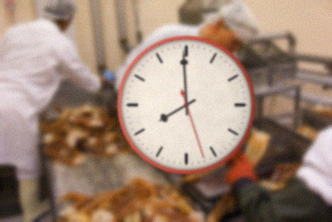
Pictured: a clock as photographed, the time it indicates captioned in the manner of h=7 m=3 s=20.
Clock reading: h=7 m=59 s=27
